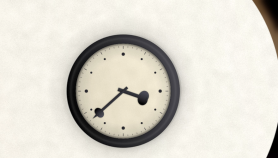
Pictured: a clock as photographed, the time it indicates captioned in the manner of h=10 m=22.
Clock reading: h=3 m=38
